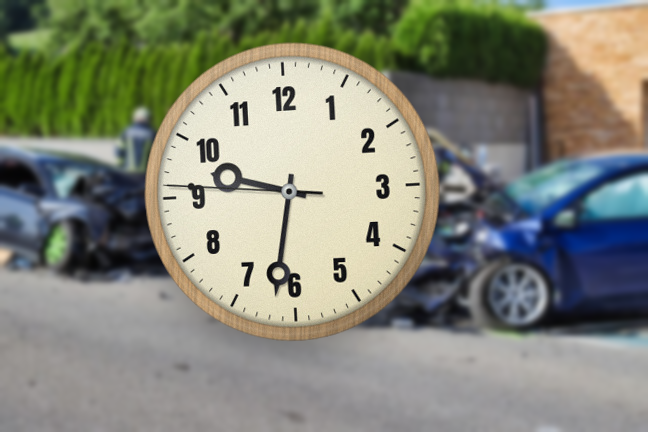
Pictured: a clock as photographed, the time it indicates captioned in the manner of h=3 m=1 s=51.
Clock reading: h=9 m=31 s=46
